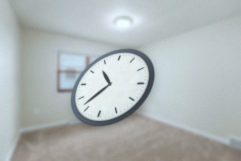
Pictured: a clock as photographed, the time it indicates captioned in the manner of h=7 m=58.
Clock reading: h=10 m=37
